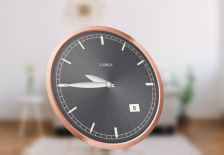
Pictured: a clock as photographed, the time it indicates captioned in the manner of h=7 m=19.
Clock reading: h=9 m=45
